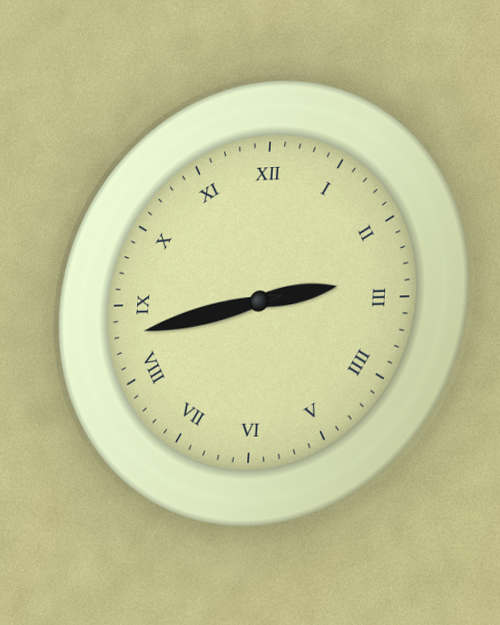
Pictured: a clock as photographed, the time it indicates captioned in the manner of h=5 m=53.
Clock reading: h=2 m=43
